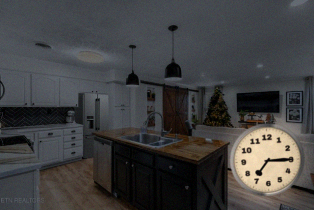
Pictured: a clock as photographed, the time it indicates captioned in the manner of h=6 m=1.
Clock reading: h=7 m=15
